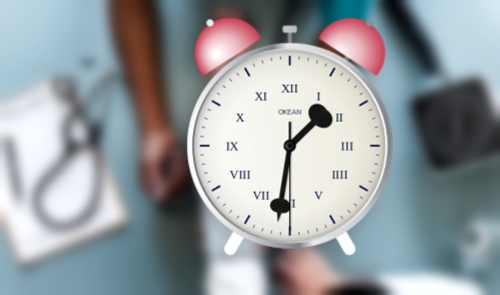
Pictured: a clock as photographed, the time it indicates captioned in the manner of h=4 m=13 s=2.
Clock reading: h=1 m=31 s=30
